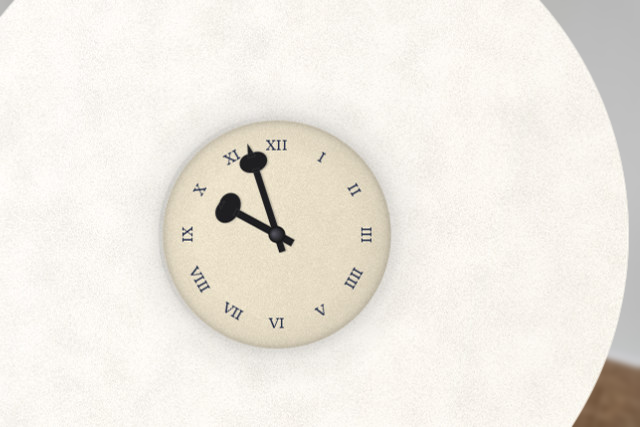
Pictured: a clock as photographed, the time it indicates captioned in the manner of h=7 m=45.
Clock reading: h=9 m=57
